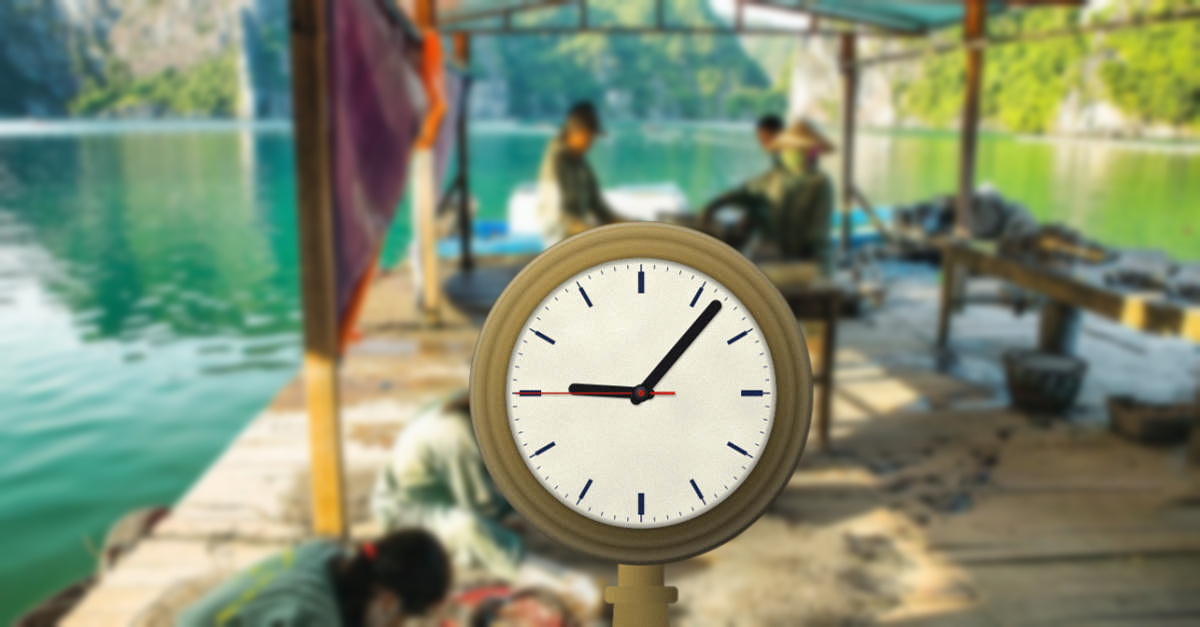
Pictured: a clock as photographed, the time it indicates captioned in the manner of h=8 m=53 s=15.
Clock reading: h=9 m=6 s=45
